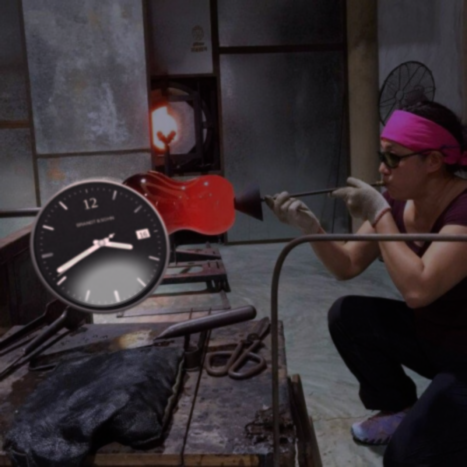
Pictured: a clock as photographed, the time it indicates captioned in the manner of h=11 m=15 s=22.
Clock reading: h=3 m=41 s=41
